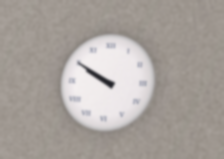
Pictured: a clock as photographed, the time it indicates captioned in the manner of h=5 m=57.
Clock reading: h=9 m=50
